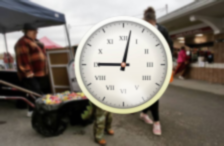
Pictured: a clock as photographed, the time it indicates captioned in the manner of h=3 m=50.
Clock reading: h=9 m=2
